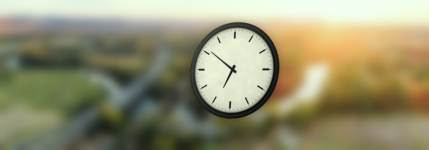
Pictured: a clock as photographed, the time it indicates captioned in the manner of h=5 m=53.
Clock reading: h=6 m=51
